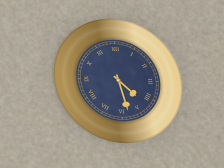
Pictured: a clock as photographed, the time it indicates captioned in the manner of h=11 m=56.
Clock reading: h=4 m=28
